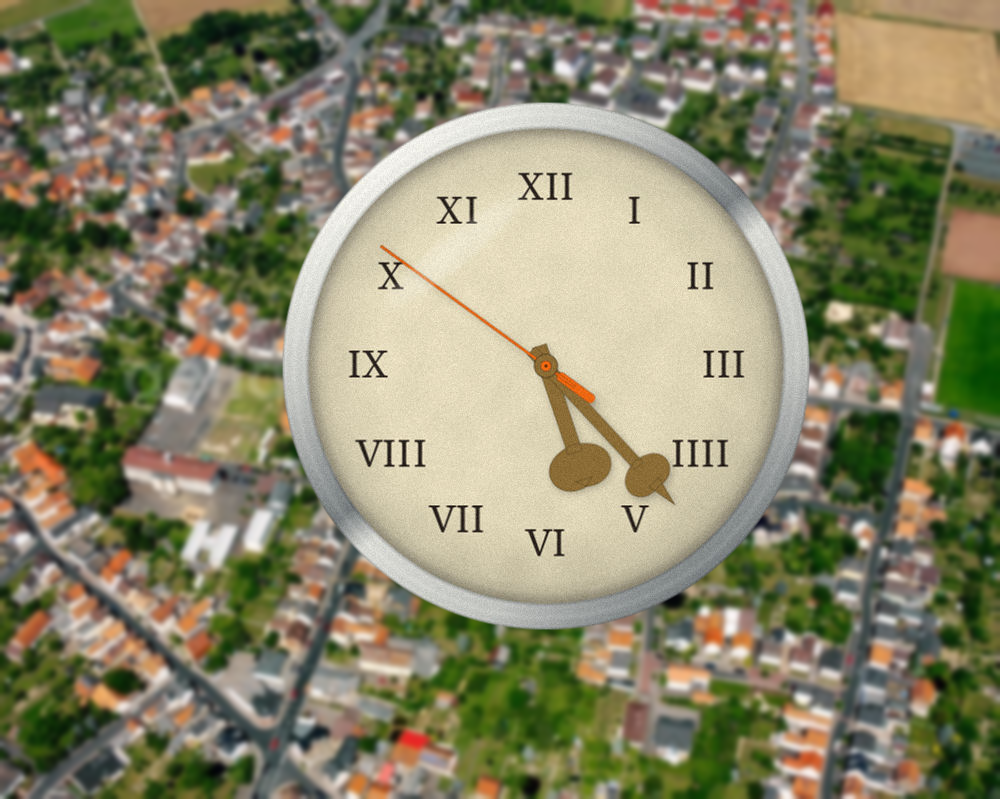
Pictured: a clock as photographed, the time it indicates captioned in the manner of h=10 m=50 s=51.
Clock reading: h=5 m=22 s=51
